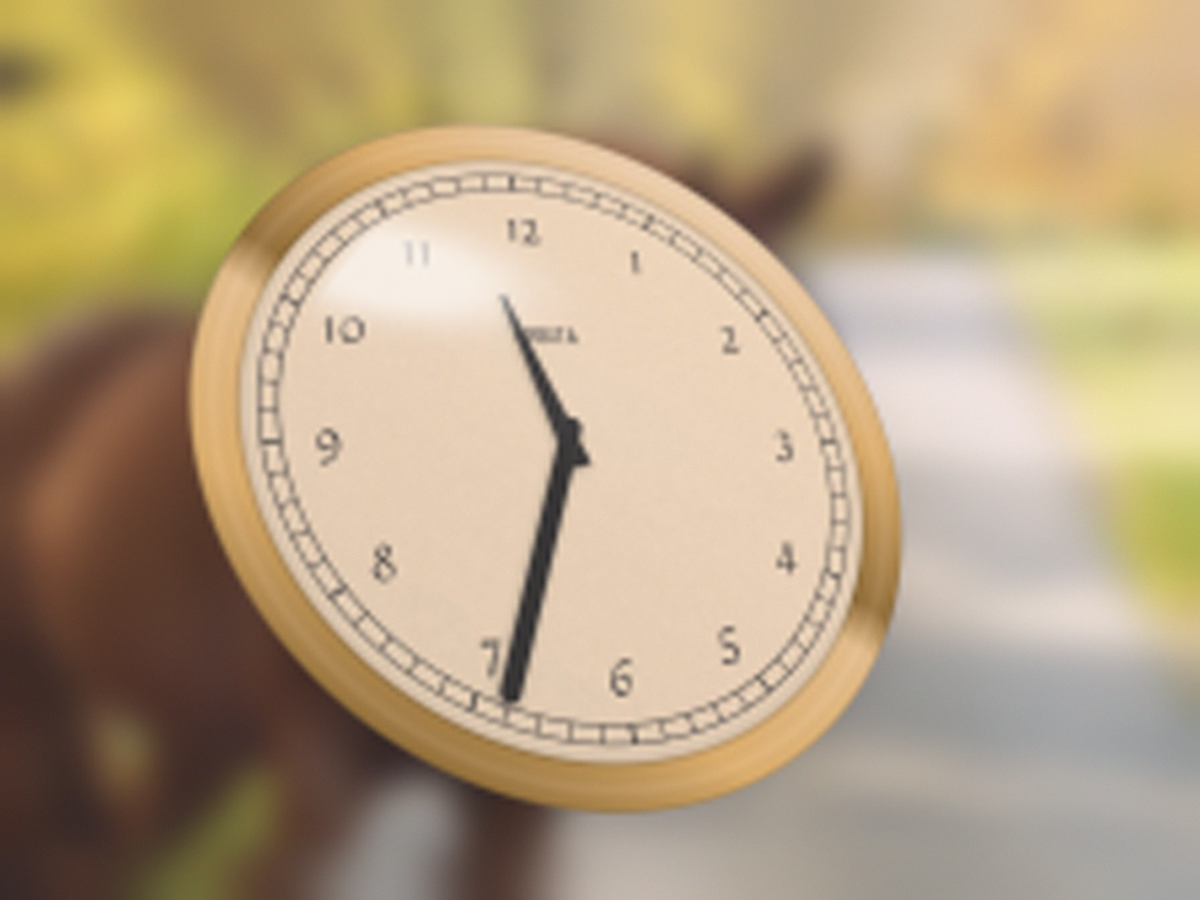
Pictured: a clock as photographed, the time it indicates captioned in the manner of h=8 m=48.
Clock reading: h=11 m=34
